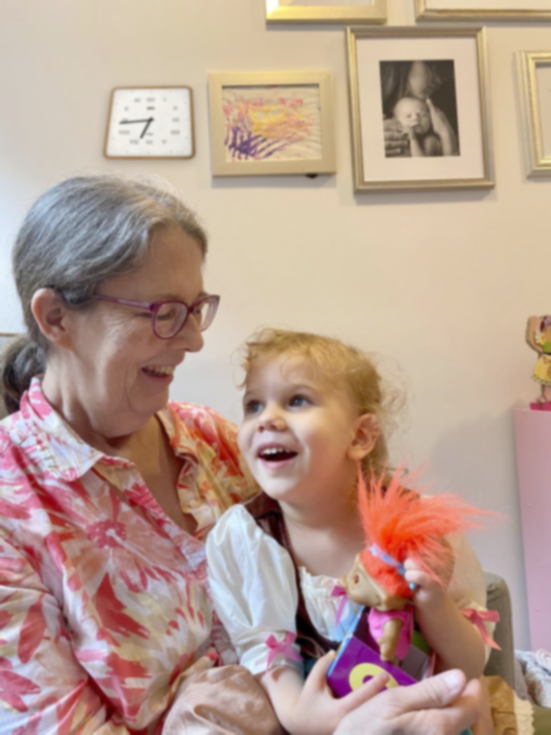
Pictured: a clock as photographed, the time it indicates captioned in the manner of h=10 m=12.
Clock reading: h=6 m=44
